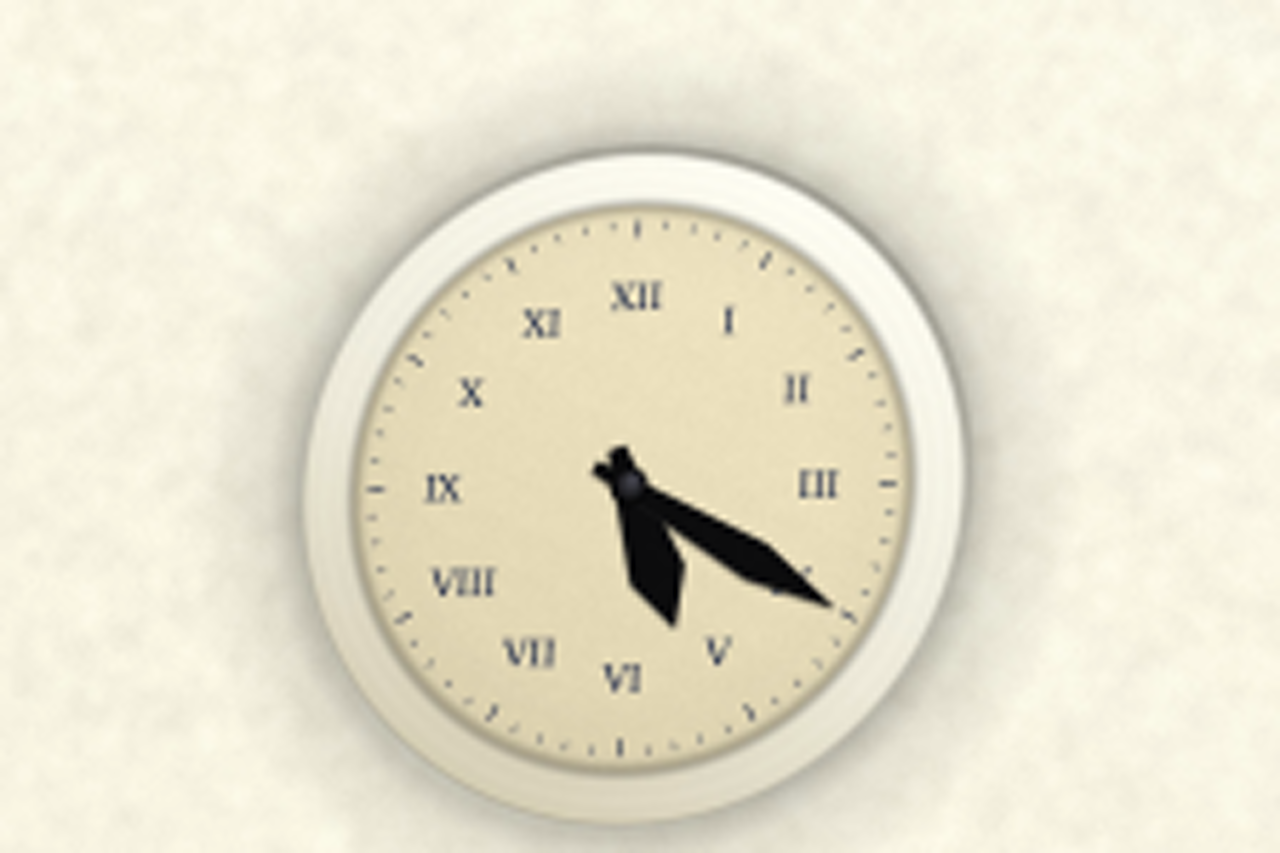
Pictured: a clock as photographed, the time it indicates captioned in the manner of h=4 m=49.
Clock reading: h=5 m=20
